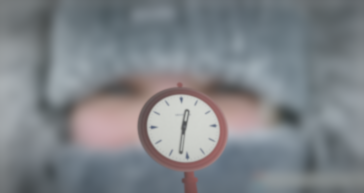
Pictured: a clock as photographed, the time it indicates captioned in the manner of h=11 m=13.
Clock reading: h=12 m=32
